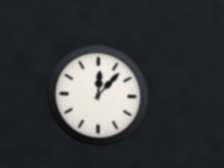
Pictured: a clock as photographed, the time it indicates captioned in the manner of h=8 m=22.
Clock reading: h=12 m=7
